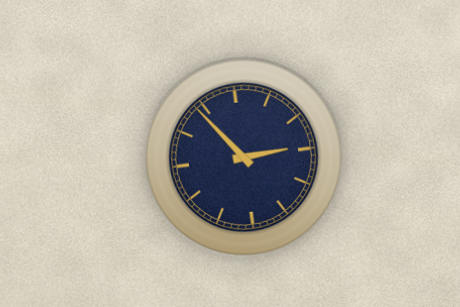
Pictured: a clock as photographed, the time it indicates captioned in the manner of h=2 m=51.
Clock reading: h=2 m=54
